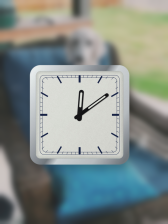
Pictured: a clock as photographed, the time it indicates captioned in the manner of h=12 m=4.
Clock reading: h=12 m=9
